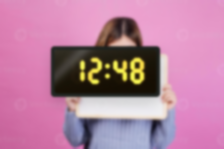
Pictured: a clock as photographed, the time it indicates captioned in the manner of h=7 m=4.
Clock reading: h=12 m=48
